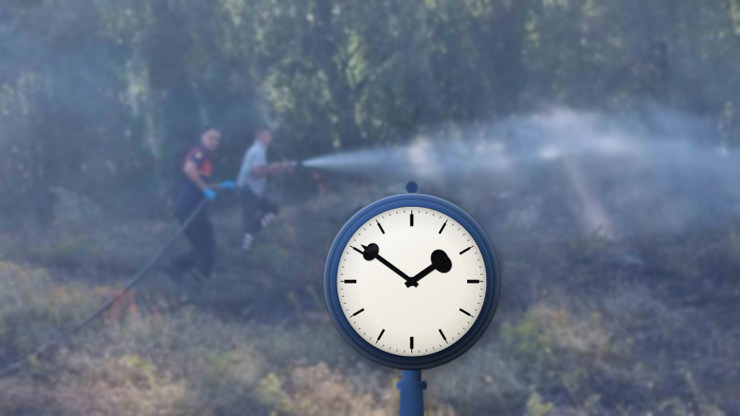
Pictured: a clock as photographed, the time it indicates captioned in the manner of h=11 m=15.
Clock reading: h=1 m=51
